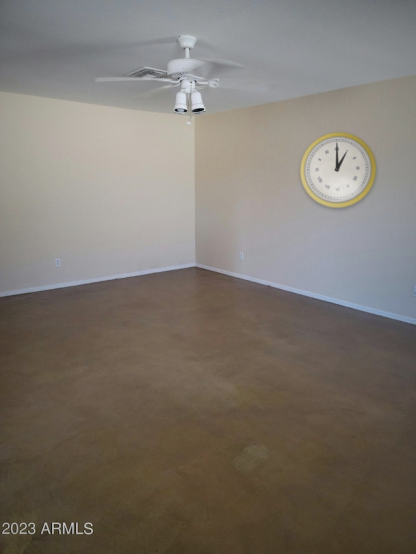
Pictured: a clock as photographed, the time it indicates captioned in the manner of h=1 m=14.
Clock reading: h=1 m=0
